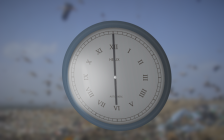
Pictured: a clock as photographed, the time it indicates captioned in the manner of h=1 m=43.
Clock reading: h=6 m=0
